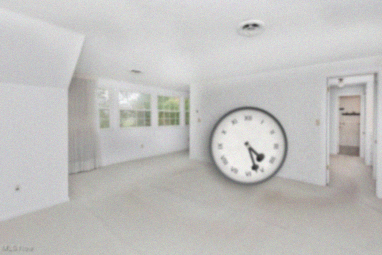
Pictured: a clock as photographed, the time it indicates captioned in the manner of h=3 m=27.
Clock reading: h=4 m=27
